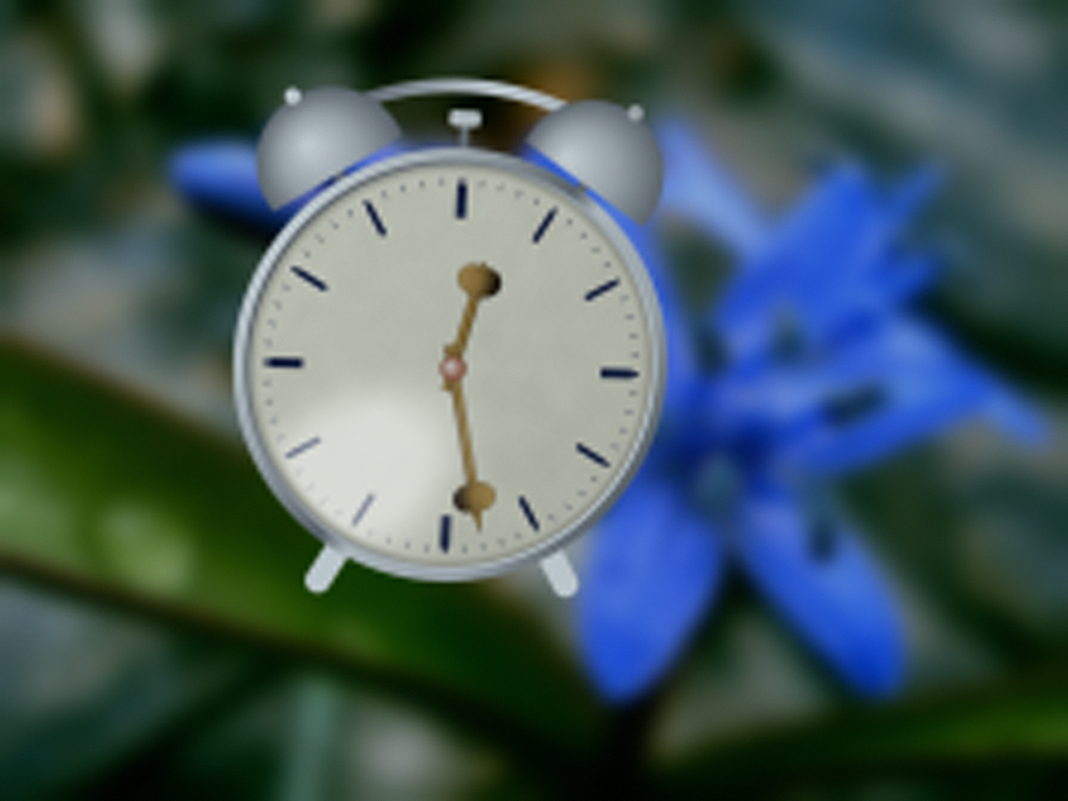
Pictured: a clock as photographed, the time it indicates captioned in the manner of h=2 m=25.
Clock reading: h=12 m=28
